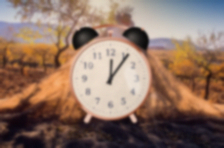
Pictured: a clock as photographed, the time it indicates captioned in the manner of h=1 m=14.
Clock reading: h=12 m=6
